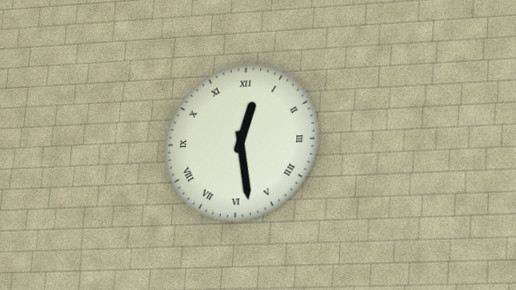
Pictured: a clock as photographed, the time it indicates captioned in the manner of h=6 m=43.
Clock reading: h=12 m=28
